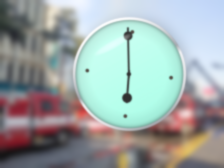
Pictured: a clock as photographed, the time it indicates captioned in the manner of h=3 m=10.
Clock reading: h=5 m=59
